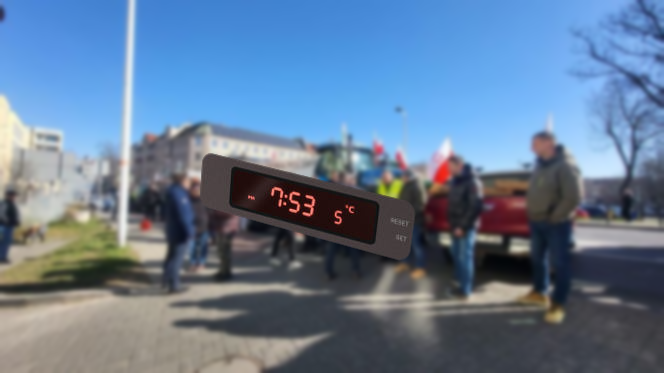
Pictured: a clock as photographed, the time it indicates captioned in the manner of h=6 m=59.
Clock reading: h=7 m=53
